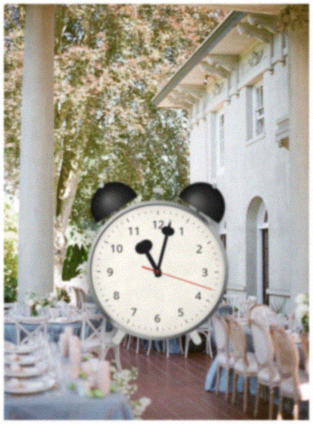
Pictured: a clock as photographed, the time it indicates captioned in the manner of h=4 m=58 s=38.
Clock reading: h=11 m=2 s=18
